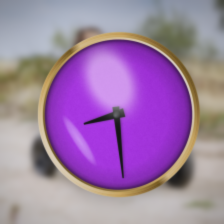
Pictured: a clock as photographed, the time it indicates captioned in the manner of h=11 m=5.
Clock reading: h=8 m=29
